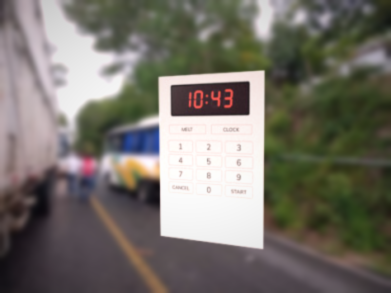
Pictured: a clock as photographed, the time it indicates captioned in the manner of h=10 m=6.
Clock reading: h=10 m=43
